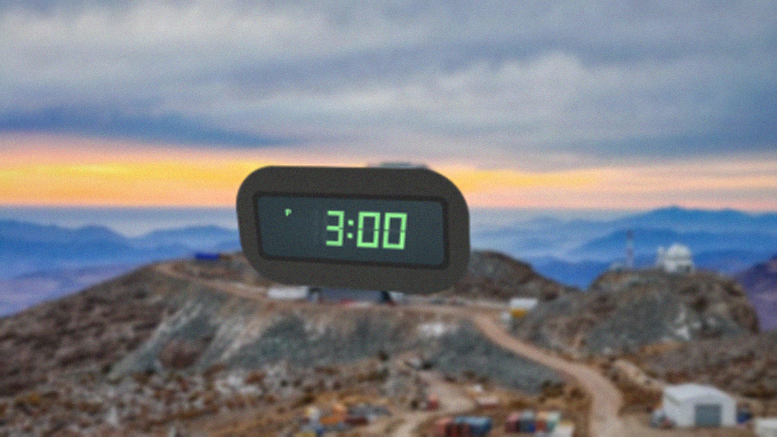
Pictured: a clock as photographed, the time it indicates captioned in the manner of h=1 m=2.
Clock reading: h=3 m=0
